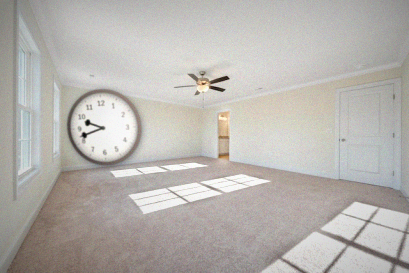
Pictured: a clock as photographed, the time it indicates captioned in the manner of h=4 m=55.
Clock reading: h=9 m=42
